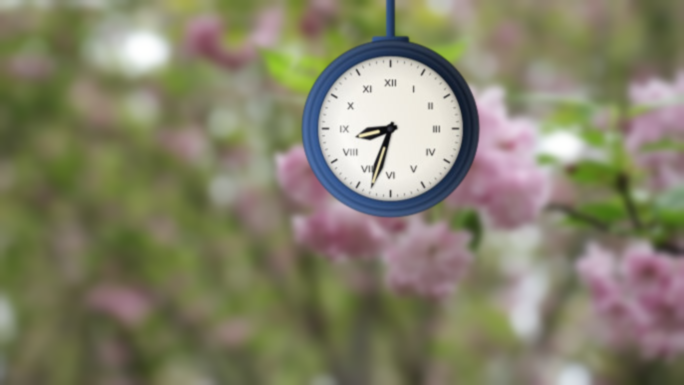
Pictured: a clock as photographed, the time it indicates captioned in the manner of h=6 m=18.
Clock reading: h=8 m=33
